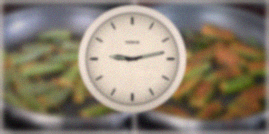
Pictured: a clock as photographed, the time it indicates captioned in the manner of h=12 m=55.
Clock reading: h=9 m=13
